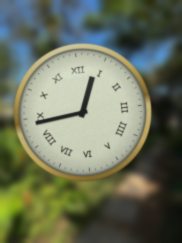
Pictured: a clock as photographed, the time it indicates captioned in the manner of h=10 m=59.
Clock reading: h=12 m=44
